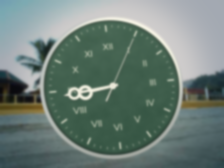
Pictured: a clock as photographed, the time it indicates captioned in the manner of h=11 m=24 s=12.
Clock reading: h=8 m=44 s=5
